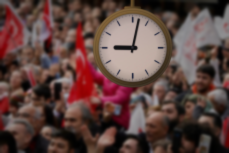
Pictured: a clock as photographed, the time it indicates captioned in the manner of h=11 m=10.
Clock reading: h=9 m=2
